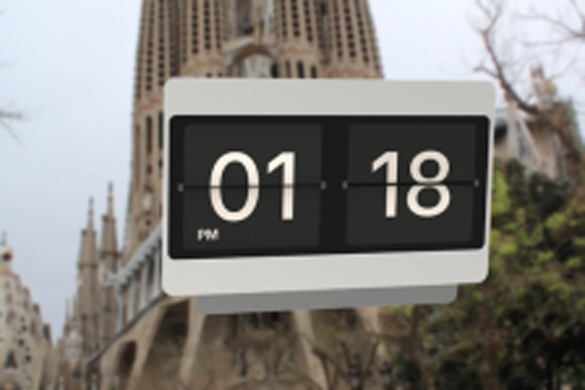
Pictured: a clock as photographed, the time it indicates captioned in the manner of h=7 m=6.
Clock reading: h=1 m=18
